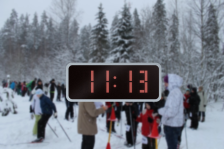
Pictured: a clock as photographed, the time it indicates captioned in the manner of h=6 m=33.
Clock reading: h=11 m=13
